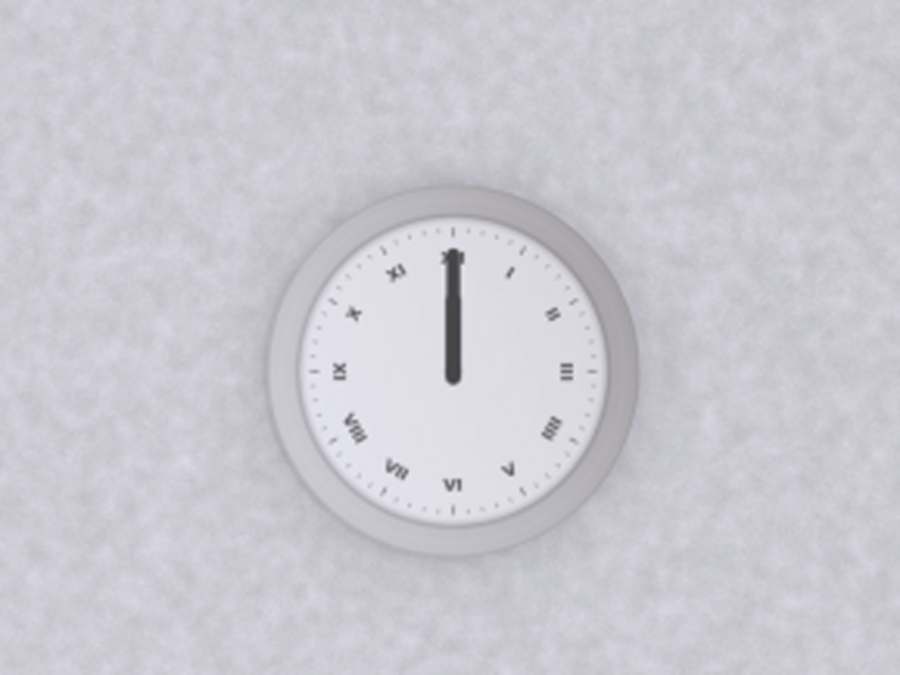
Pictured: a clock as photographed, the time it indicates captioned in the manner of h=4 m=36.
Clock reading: h=12 m=0
